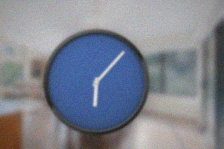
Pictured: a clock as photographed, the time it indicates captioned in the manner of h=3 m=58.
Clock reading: h=6 m=7
